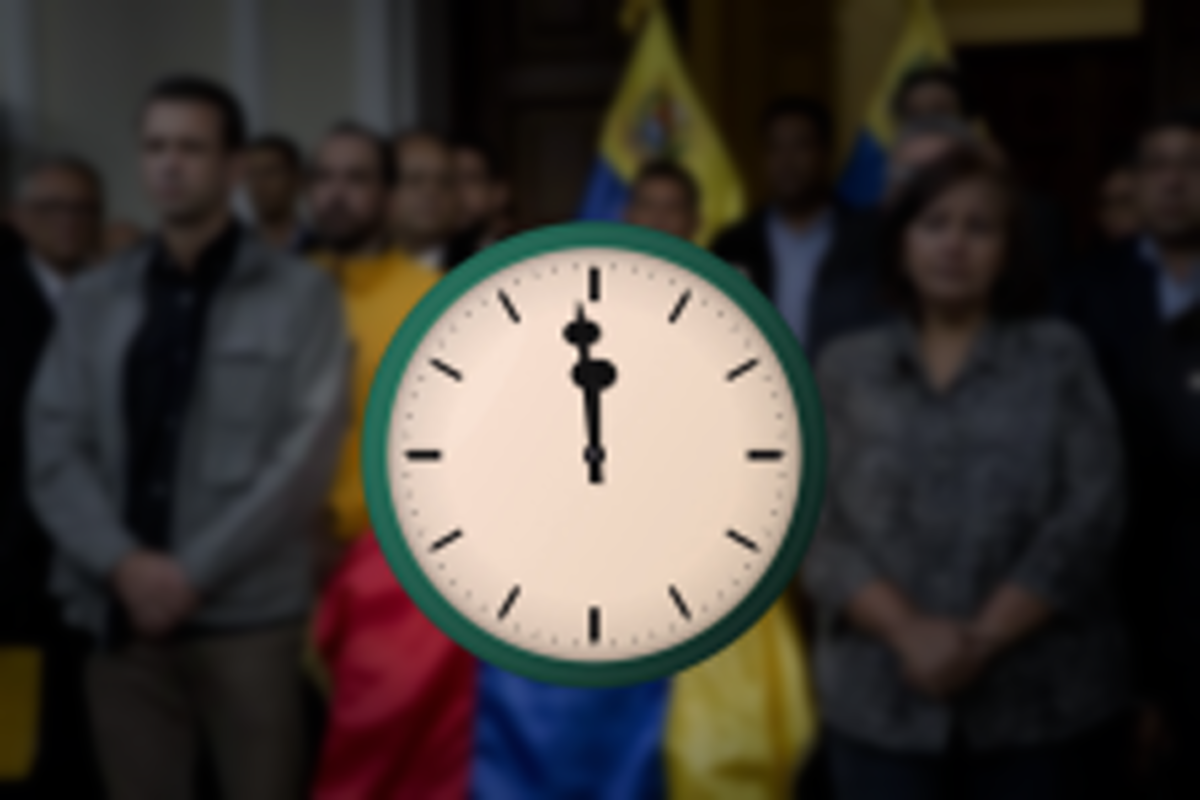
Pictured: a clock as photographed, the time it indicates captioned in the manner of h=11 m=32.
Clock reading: h=11 m=59
